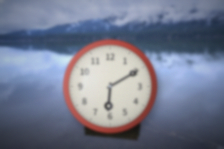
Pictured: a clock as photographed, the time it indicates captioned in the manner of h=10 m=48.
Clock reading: h=6 m=10
